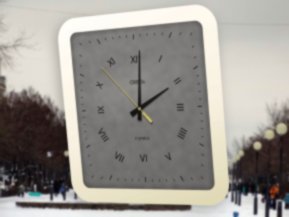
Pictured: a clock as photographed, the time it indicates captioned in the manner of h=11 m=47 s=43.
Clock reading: h=2 m=0 s=53
